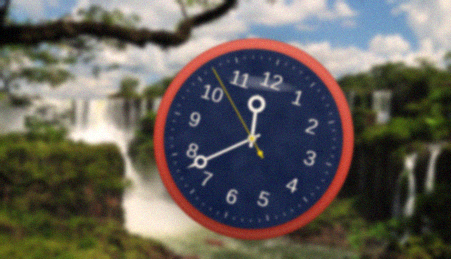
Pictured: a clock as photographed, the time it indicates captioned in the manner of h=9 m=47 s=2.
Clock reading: h=11 m=37 s=52
